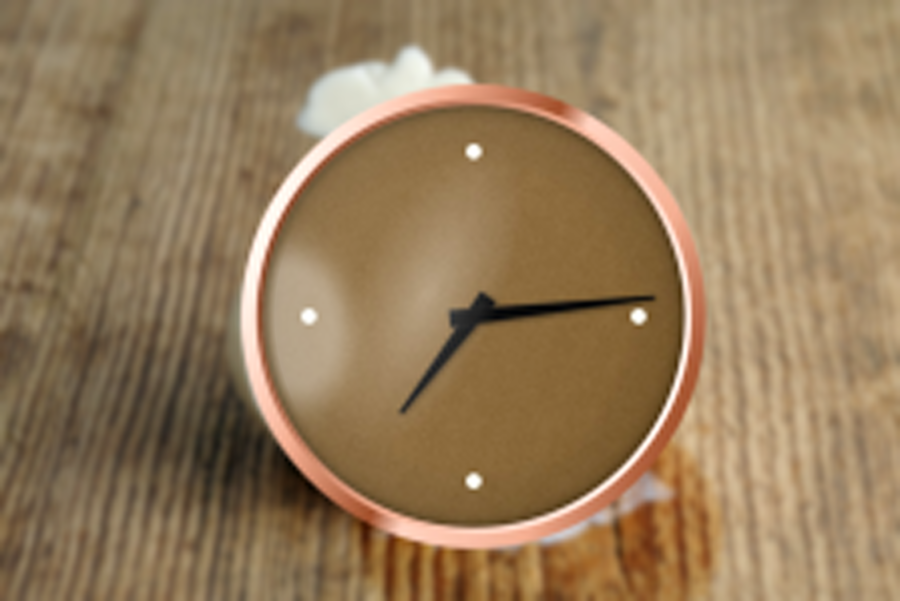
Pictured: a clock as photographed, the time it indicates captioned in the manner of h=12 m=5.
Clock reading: h=7 m=14
